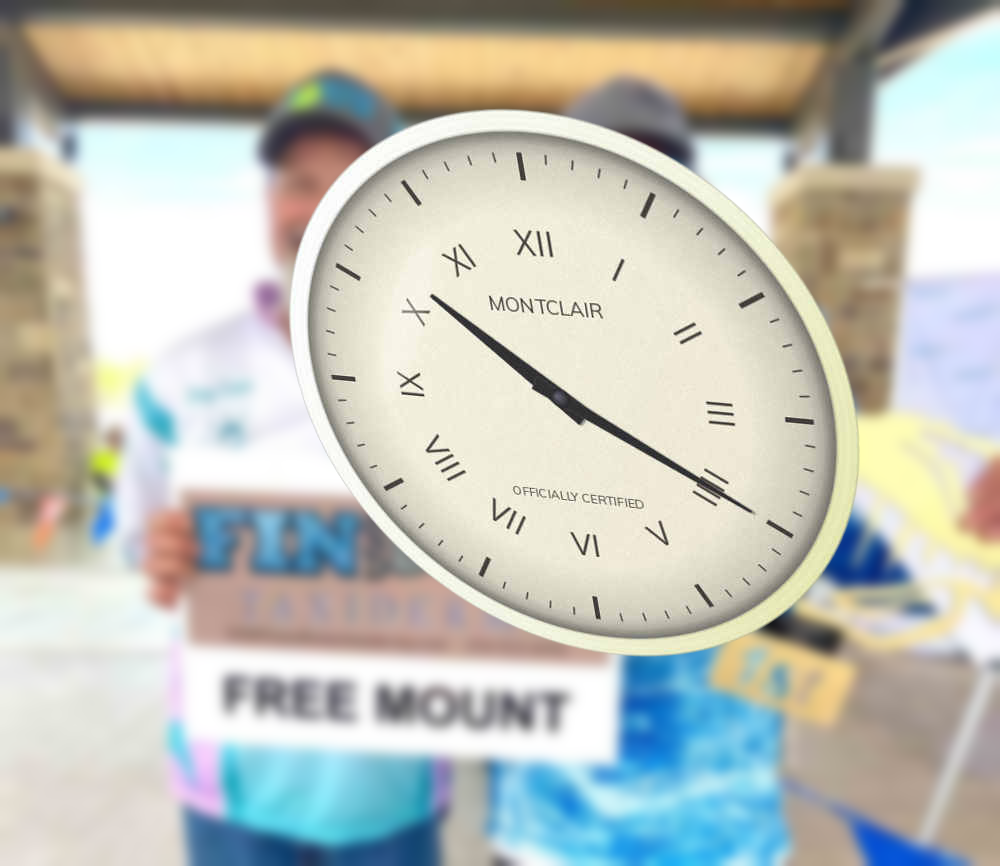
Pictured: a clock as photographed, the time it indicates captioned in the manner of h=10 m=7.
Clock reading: h=10 m=20
